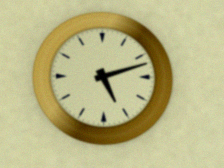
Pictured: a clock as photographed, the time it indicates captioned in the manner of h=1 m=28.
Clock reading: h=5 m=12
